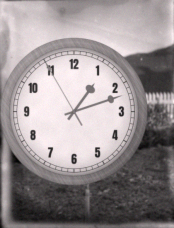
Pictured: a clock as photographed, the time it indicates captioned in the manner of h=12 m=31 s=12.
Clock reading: h=1 m=11 s=55
